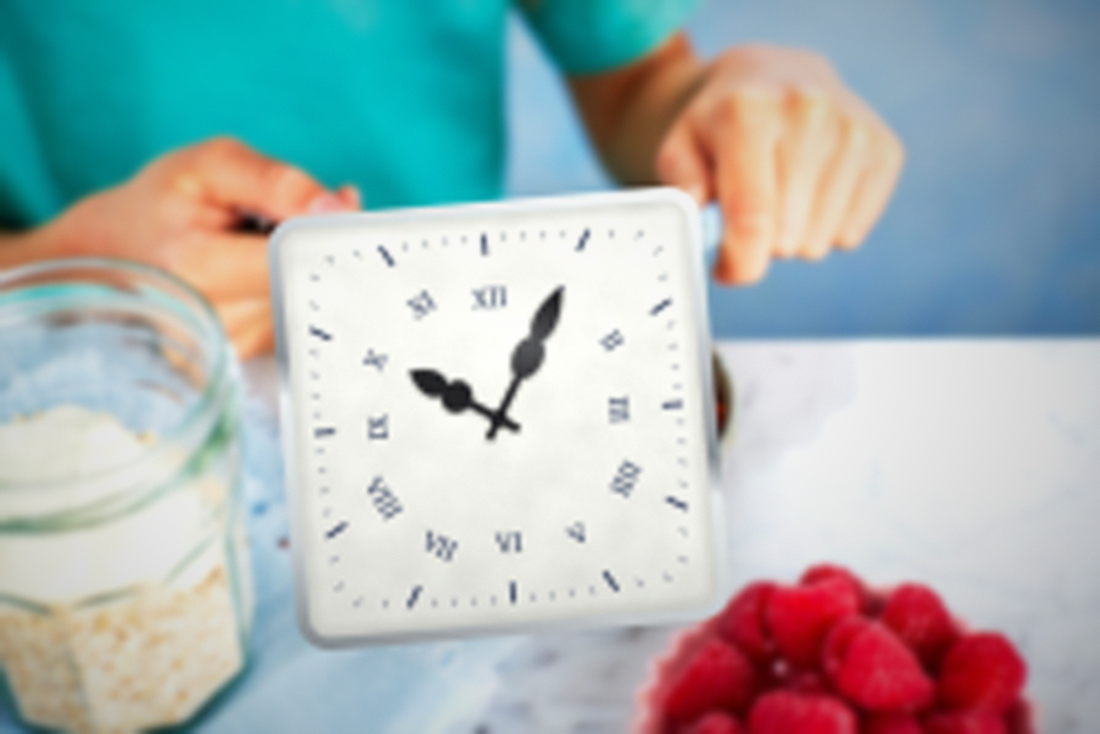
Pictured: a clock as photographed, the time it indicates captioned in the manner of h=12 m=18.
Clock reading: h=10 m=5
